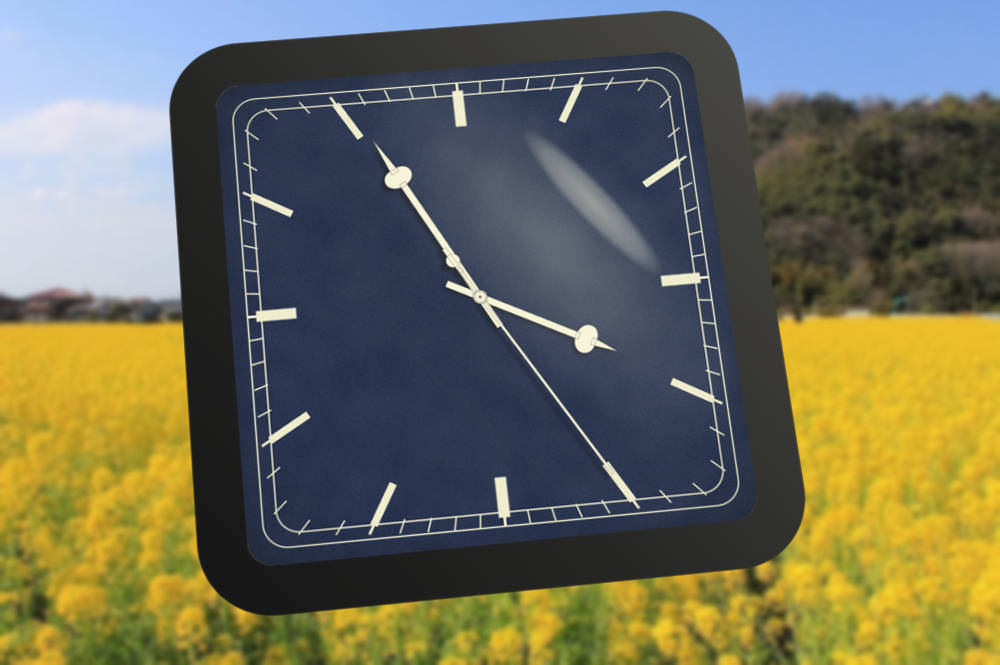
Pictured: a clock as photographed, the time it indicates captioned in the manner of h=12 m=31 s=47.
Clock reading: h=3 m=55 s=25
